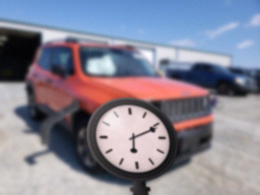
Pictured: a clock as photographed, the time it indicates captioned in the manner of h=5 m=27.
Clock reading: h=6 m=11
